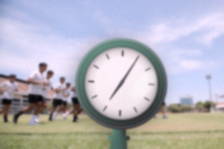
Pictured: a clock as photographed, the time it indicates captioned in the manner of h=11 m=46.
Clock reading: h=7 m=5
